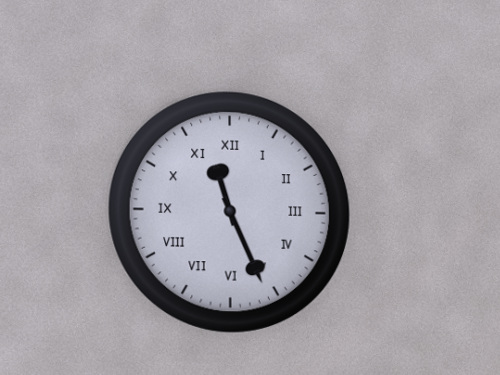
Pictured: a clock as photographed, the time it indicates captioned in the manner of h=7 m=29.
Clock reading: h=11 m=26
